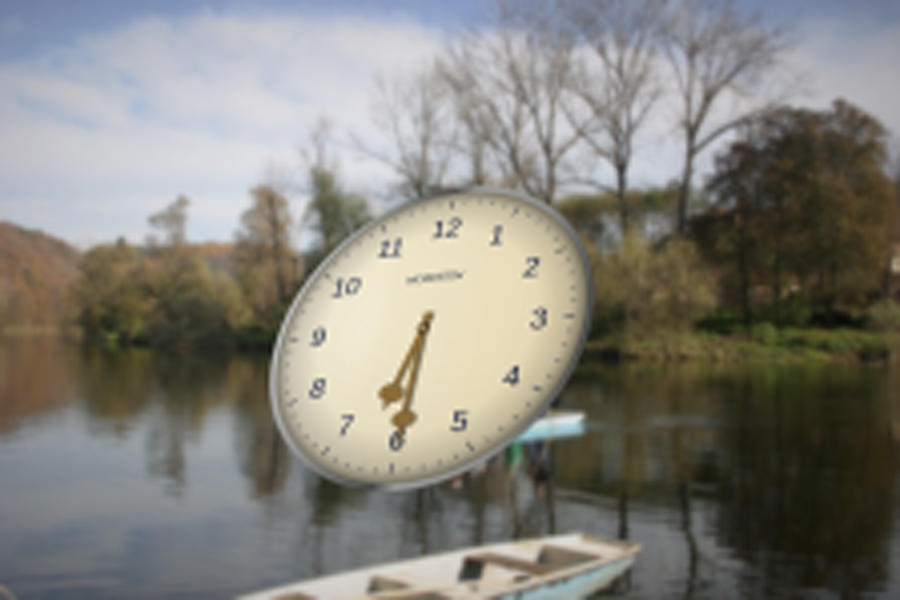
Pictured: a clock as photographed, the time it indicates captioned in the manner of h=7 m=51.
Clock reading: h=6 m=30
